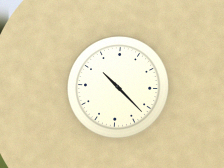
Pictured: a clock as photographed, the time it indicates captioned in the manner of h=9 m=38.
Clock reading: h=10 m=22
